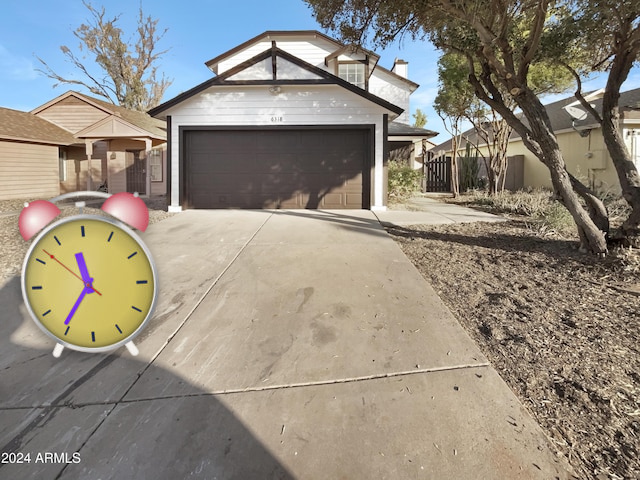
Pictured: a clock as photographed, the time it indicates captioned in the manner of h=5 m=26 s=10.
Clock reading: h=11 m=35 s=52
